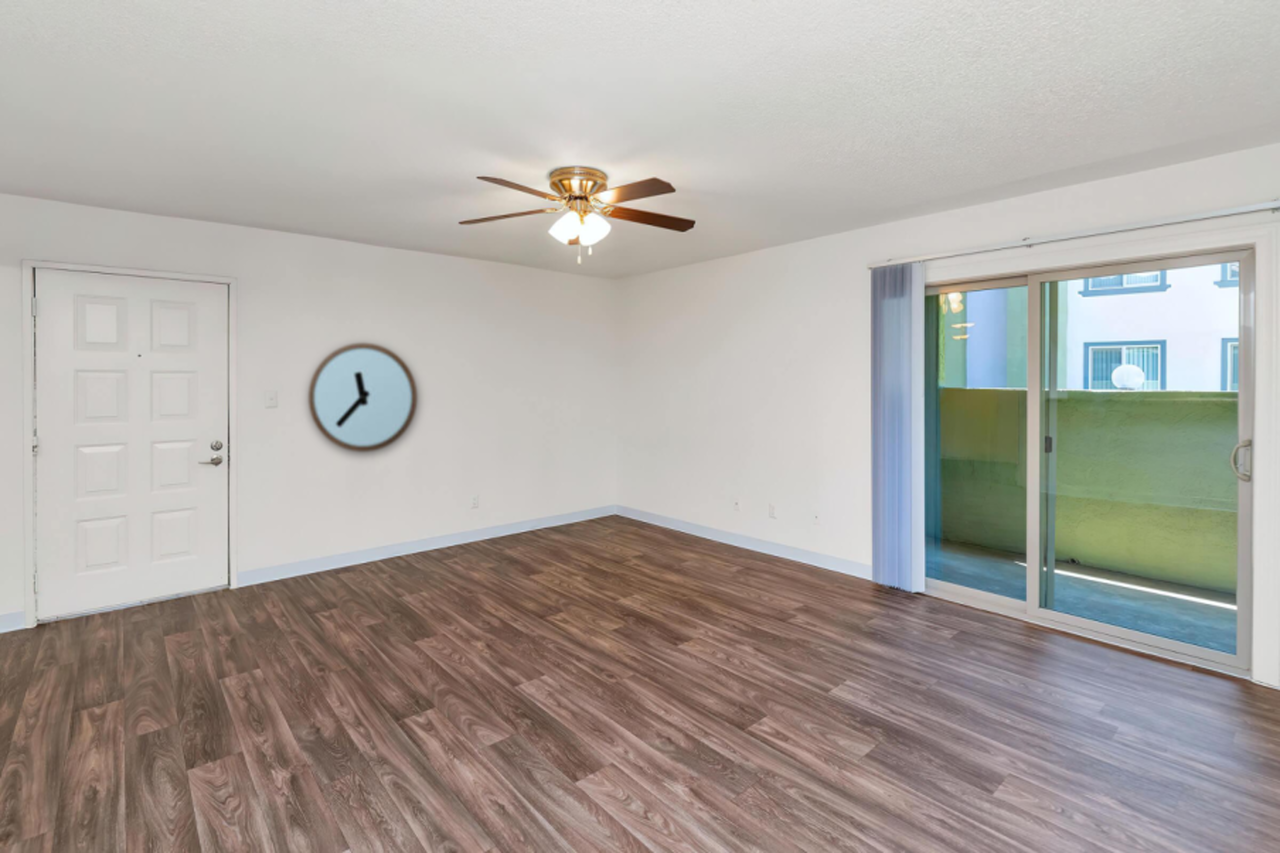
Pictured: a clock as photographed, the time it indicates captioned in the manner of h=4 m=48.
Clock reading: h=11 m=37
